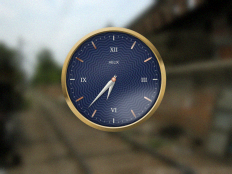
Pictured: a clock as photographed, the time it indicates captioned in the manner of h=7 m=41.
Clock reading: h=6 m=37
